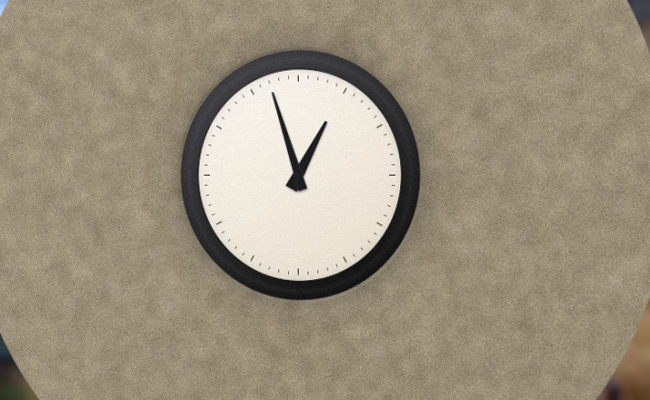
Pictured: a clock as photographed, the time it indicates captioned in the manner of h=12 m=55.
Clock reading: h=12 m=57
